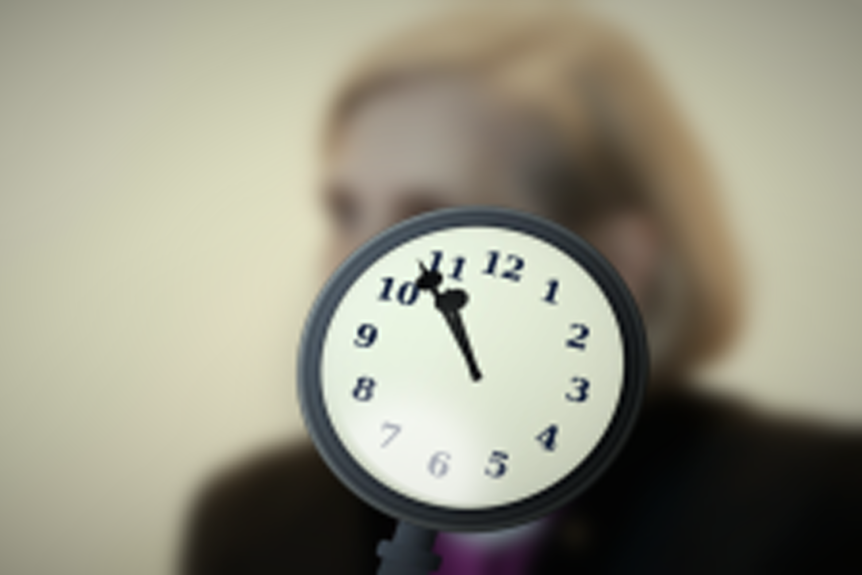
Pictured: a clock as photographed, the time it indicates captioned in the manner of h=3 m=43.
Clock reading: h=10 m=53
